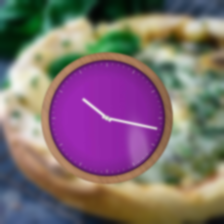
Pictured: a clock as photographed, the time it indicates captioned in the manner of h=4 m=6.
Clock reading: h=10 m=17
